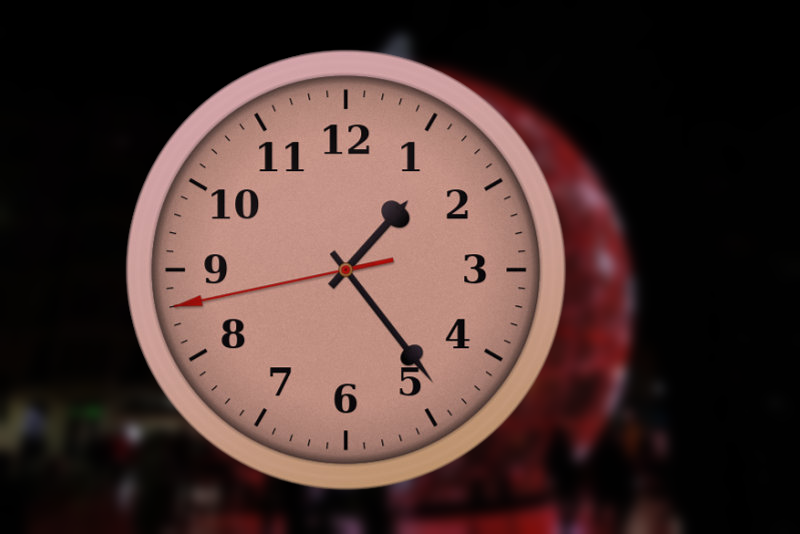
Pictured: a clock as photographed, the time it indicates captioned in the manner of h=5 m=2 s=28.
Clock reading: h=1 m=23 s=43
